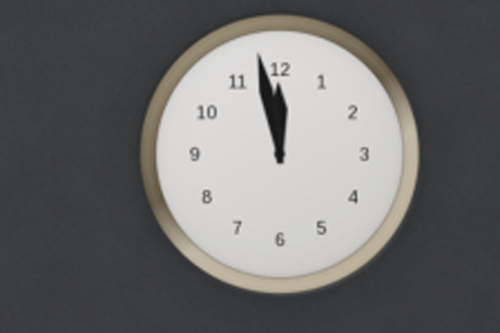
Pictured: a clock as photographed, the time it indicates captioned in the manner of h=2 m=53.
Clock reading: h=11 m=58
